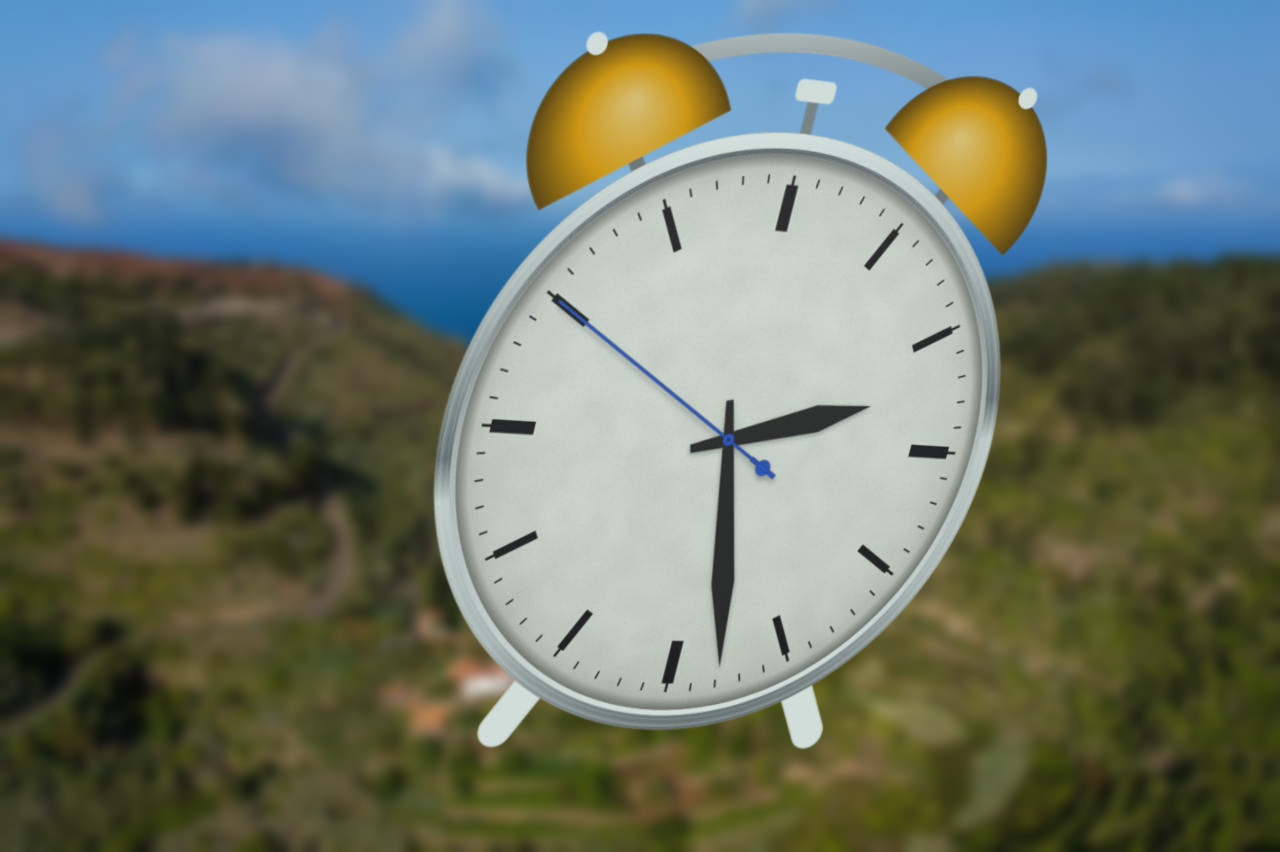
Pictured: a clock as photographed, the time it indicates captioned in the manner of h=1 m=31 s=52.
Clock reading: h=2 m=27 s=50
